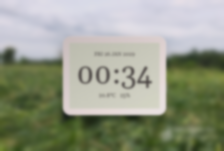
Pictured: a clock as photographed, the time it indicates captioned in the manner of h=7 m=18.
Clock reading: h=0 m=34
